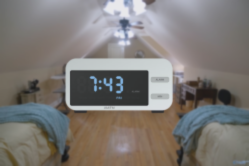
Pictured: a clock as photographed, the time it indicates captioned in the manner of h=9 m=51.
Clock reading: h=7 m=43
